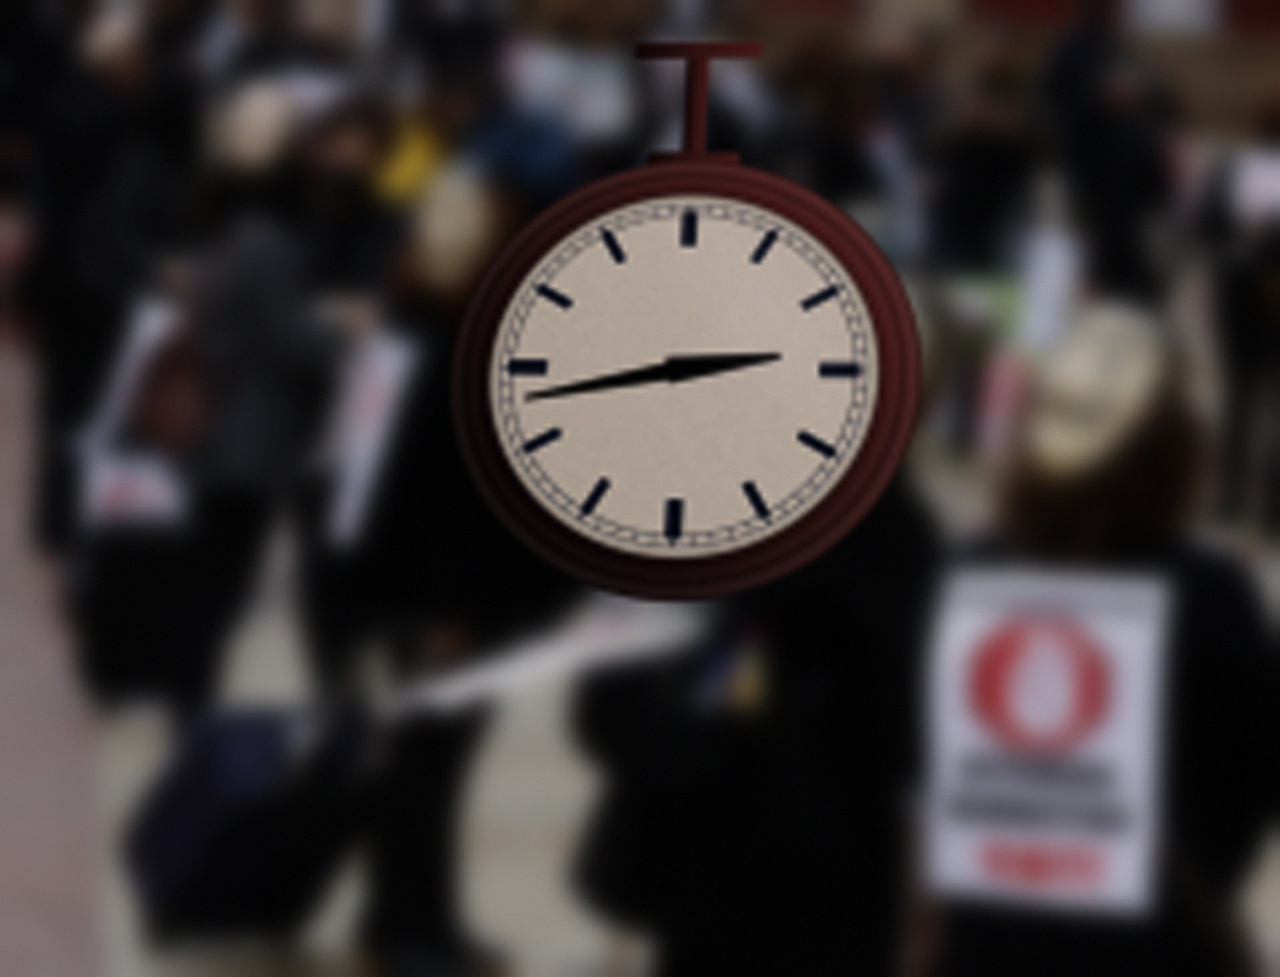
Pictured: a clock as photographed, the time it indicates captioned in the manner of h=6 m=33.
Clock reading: h=2 m=43
